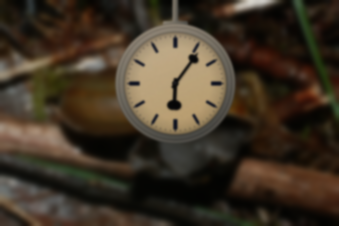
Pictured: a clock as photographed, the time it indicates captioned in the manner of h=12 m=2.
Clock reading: h=6 m=6
